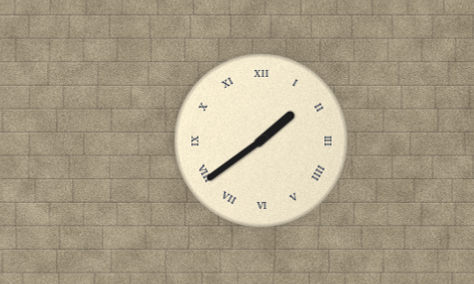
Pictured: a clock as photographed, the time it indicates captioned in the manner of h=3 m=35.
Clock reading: h=1 m=39
